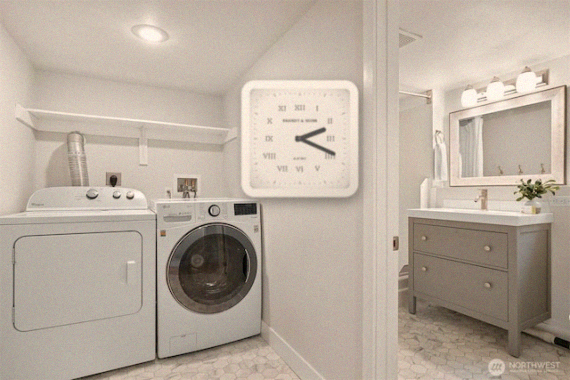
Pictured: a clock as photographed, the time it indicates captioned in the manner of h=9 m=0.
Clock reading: h=2 m=19
